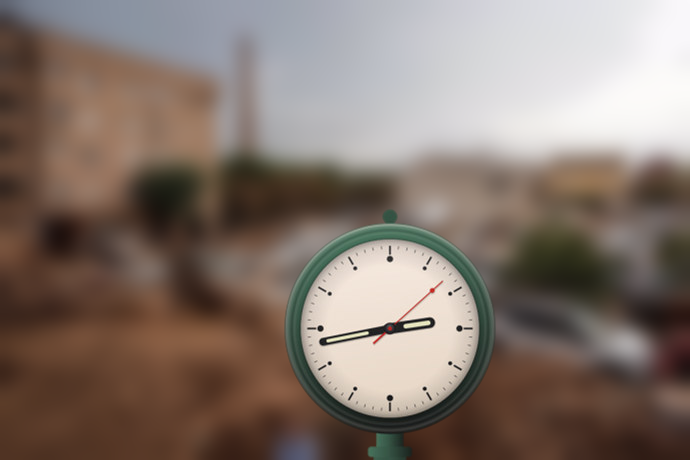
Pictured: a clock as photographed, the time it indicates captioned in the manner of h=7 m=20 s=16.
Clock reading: h=2 m=43 s=8
